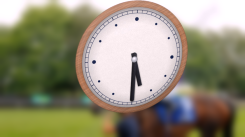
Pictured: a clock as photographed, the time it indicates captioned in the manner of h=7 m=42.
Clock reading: h=5 m=30
